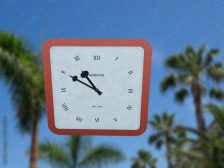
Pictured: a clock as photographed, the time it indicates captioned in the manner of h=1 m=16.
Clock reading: h=10 m=50
